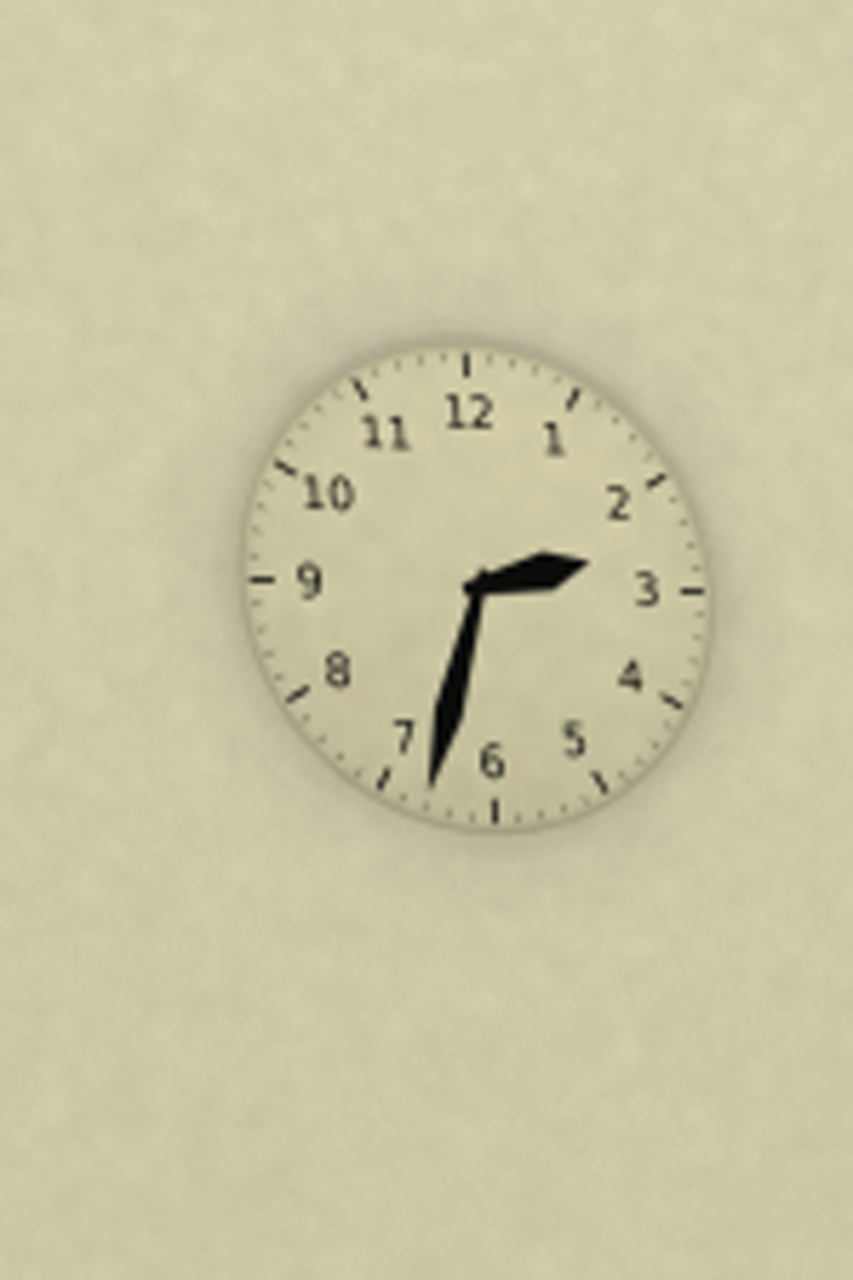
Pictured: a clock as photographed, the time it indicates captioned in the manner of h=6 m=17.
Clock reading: h=2 m=33
